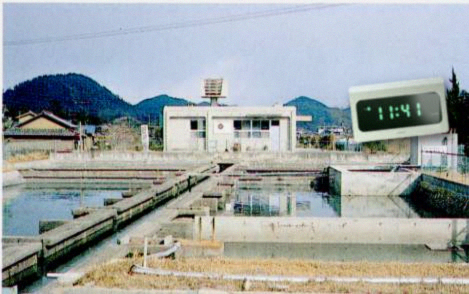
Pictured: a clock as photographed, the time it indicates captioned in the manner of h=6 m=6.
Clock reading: h=11 m=41
